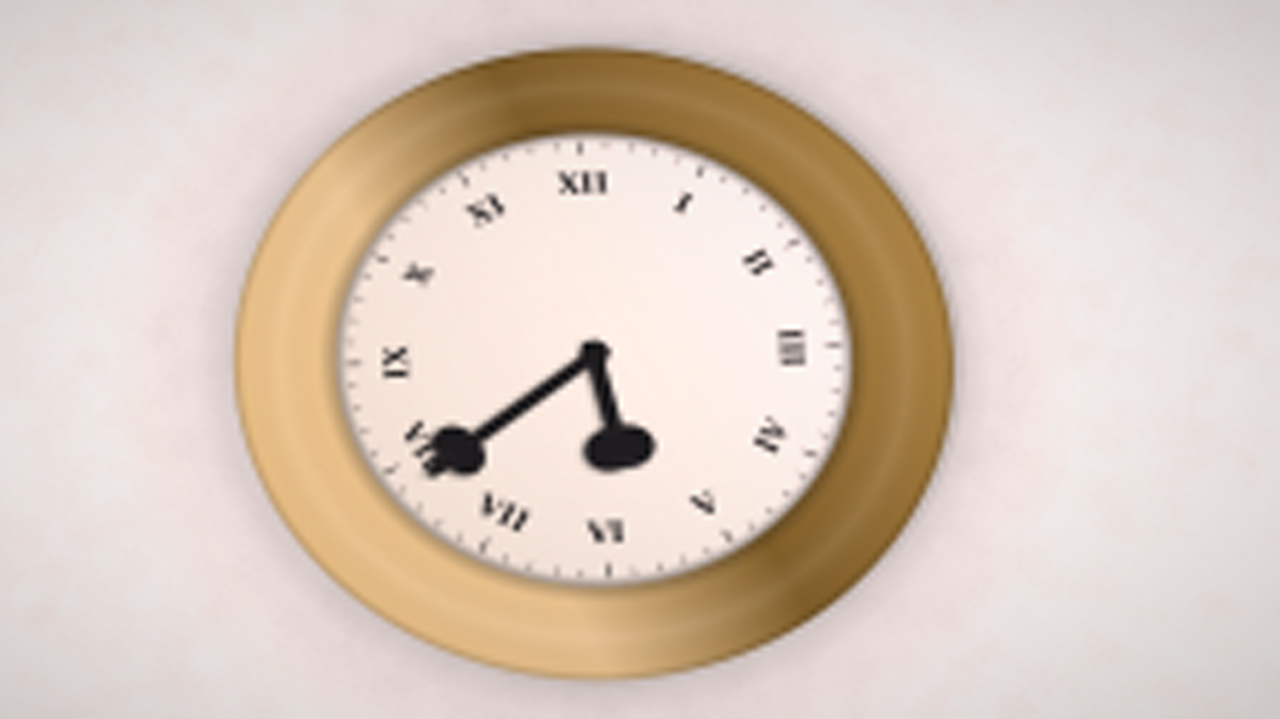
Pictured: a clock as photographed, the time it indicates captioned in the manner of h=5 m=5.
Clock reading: h=5 m=39
